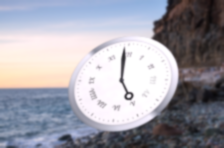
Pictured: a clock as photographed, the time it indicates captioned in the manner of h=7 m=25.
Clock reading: h=4 m=59
